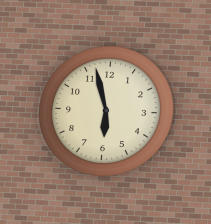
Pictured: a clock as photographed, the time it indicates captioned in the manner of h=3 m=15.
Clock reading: h=5 m=57
